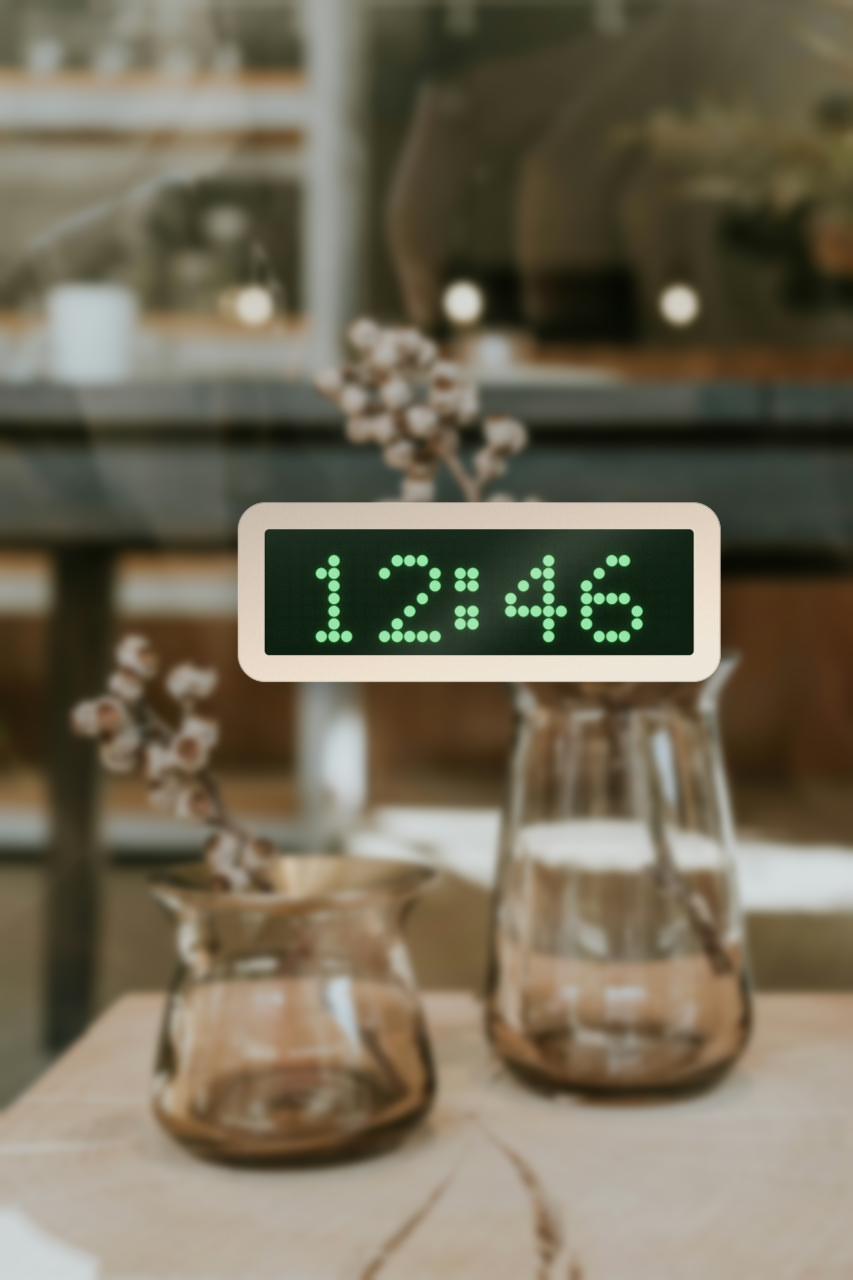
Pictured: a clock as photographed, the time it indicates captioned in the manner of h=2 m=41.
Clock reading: h=12 m=46
